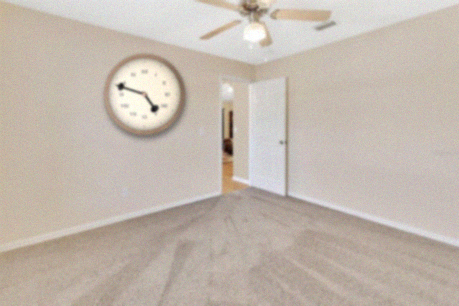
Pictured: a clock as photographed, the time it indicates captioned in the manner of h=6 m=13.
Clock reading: h=4 m=48
